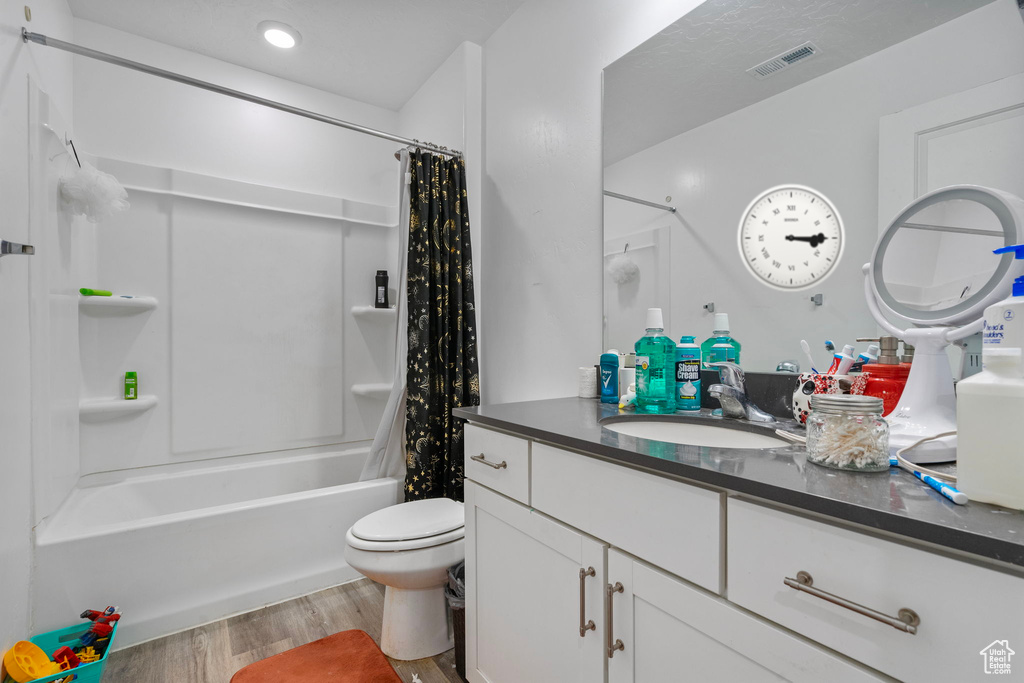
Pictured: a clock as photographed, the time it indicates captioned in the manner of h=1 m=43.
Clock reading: h=3 m=15
